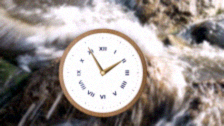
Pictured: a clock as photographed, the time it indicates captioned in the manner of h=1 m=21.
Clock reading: h=1 m=55
